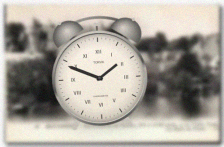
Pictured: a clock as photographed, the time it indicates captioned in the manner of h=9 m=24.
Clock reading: h=1 m=49
